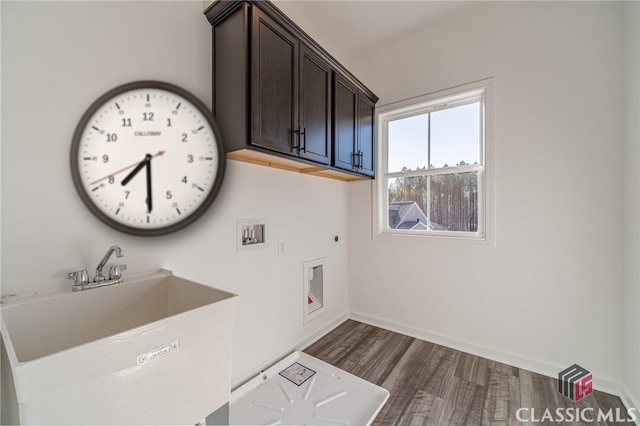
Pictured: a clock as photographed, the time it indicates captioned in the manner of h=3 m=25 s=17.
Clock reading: h=7 m=29 s=41
